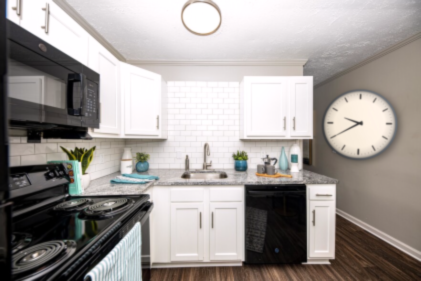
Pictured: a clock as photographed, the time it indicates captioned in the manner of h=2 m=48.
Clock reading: h=9 m=40
